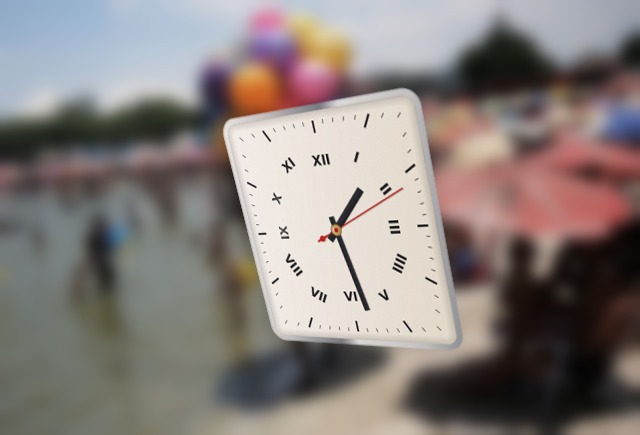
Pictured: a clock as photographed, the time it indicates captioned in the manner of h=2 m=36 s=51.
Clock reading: h=1 m=28 s=11
